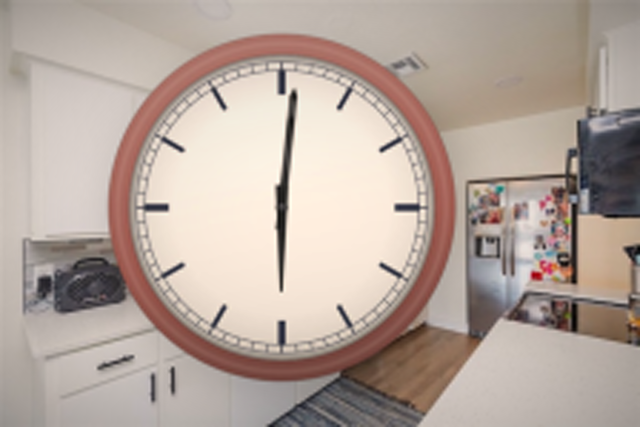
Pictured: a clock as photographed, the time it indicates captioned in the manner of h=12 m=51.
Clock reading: h=6 m=1
